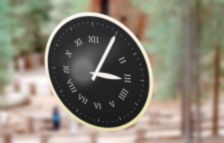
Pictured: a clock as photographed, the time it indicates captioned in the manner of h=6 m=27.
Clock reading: h=3 m=5
